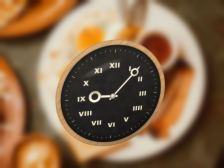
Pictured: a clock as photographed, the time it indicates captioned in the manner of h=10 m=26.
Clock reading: h=9 m=7
